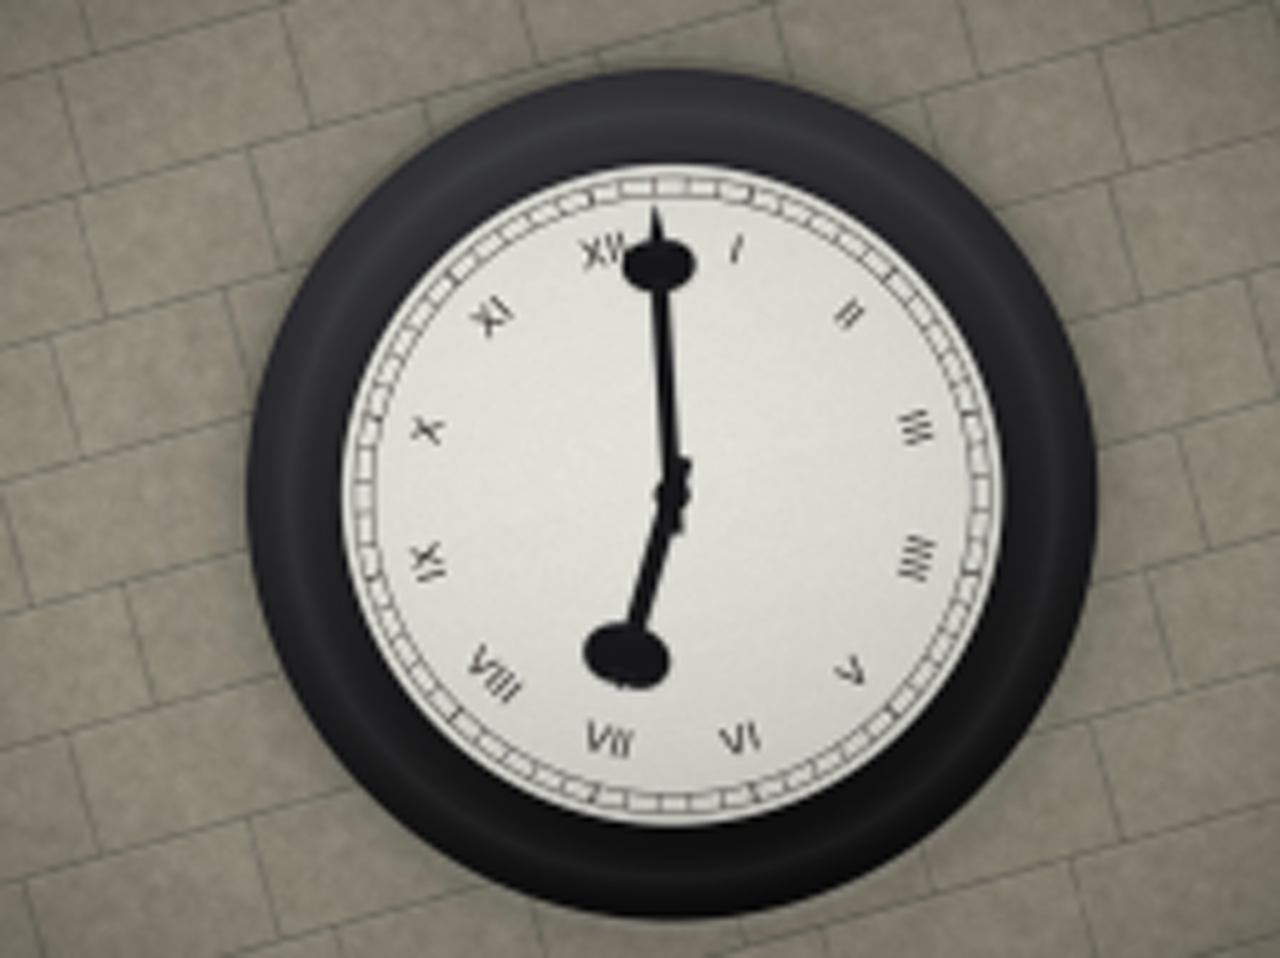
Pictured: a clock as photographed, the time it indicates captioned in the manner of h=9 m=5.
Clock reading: h=7 m=2
